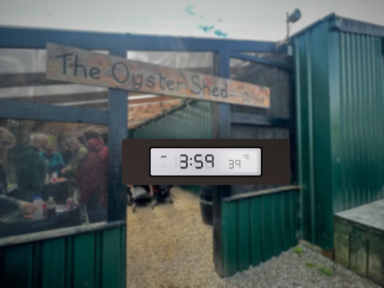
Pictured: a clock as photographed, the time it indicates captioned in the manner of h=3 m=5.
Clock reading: h=3 m=59
